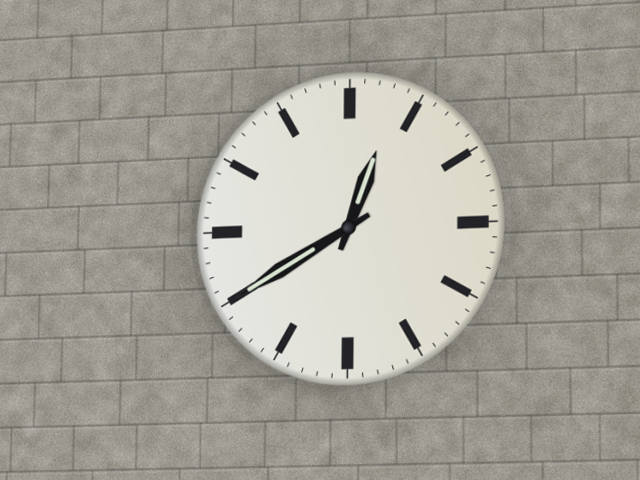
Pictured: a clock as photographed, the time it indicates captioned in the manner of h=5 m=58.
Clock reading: h=12 m=40
